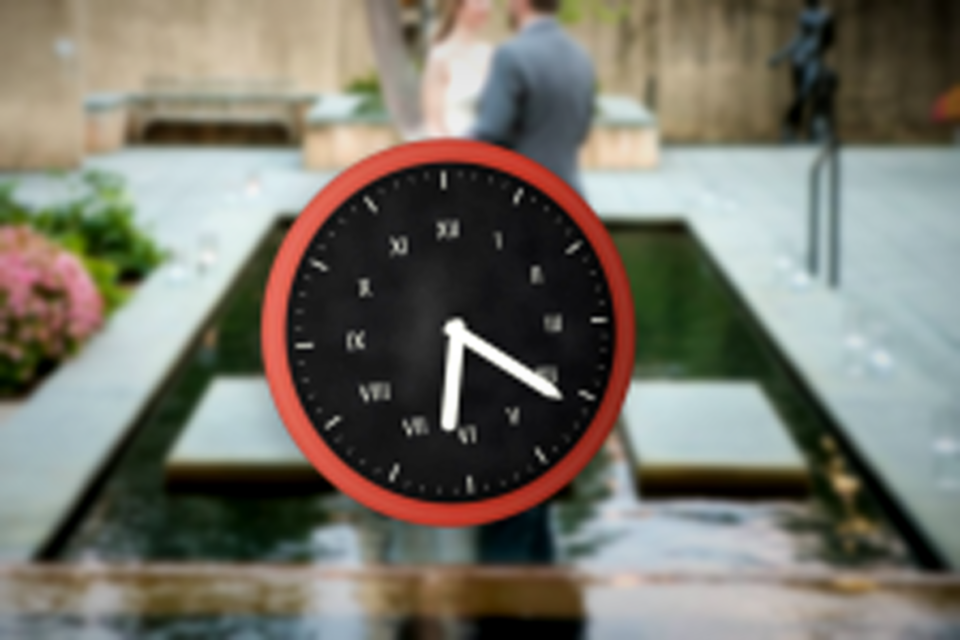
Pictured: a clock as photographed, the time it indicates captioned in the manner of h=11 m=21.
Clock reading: h=6 m=21
